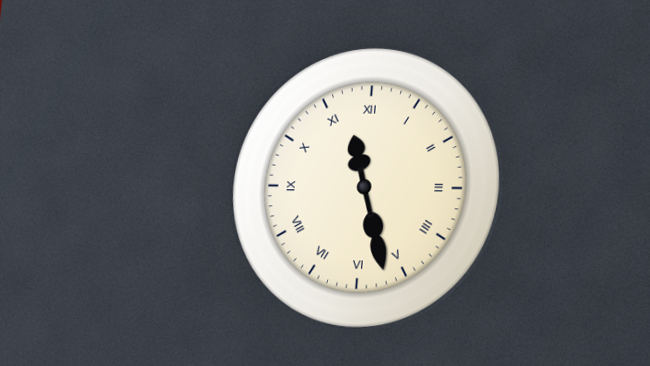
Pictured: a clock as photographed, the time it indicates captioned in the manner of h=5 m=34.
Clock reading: h=11 m=27
